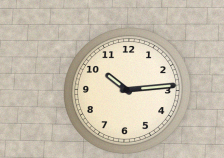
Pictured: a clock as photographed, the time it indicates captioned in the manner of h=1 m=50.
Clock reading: h=10 m=14
